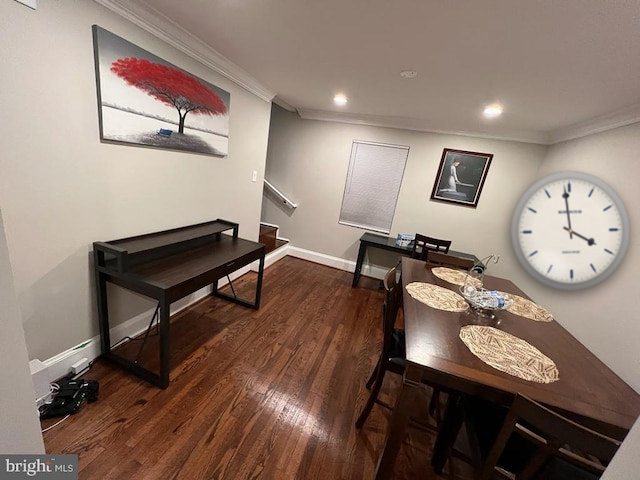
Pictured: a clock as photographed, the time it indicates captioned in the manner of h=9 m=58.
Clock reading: h=3 m=59
